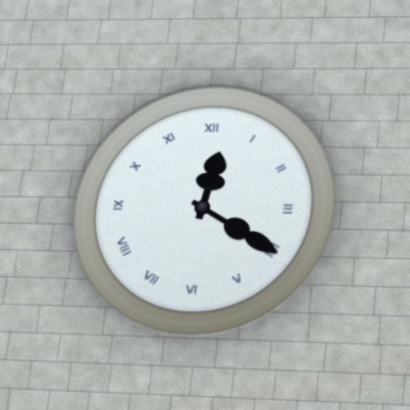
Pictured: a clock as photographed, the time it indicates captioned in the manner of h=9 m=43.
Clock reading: h=12 m=20
